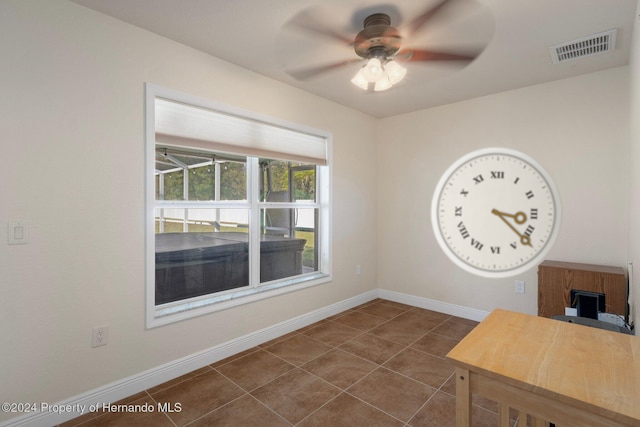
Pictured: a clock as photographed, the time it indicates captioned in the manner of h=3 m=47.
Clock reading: h=3 m=22
